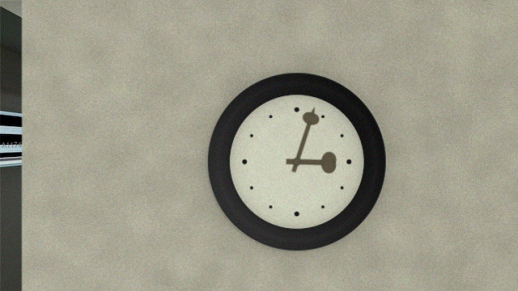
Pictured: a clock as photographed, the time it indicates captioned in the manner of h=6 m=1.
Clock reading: h=3 m=3
